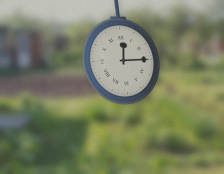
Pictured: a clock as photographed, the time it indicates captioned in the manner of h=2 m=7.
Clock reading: h=12 m=15
